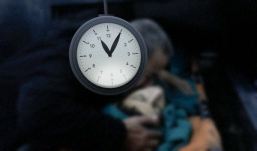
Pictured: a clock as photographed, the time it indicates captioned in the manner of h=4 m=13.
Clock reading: h=11 m=5
